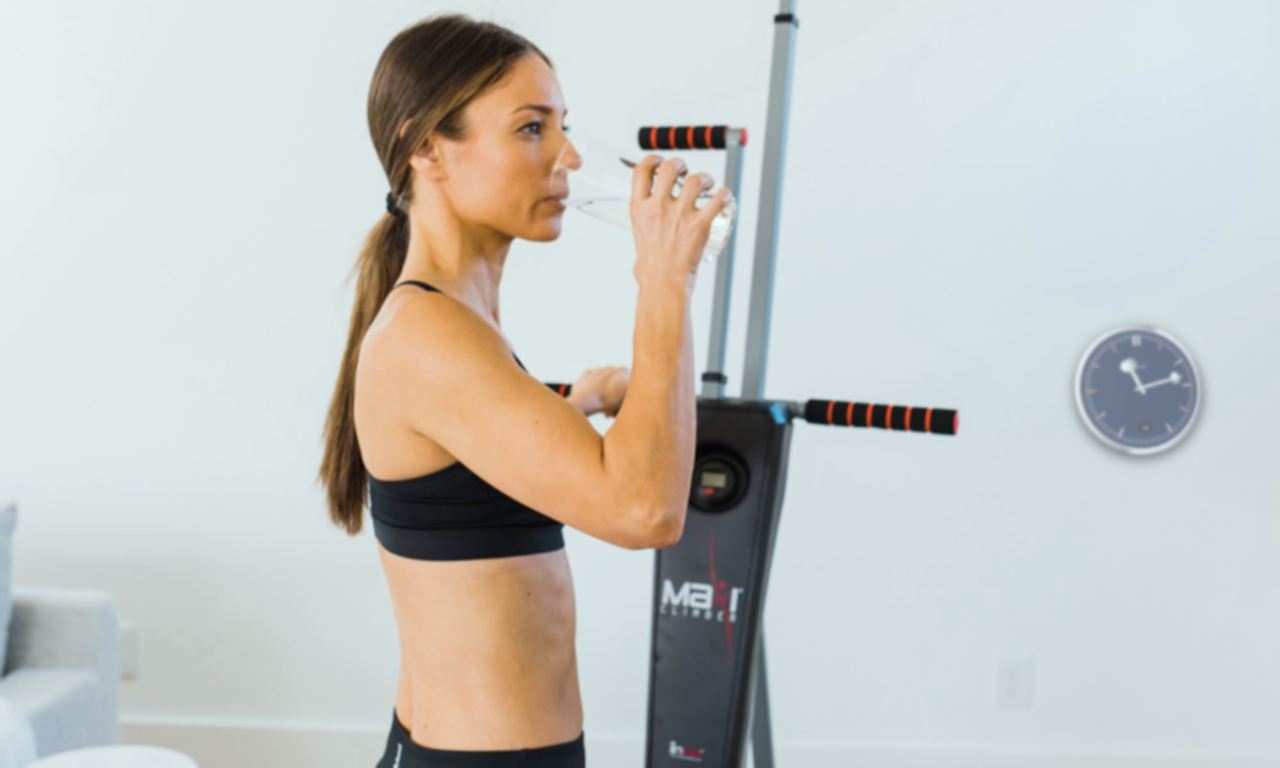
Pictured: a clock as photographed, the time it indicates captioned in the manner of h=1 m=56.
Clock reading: h=11 m=13
